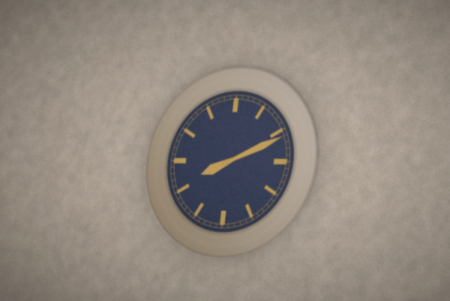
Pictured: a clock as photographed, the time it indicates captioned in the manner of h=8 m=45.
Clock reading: h=8 m=11
